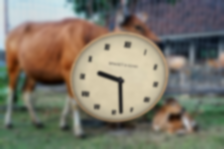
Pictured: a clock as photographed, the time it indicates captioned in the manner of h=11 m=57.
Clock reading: h=9 m=28
